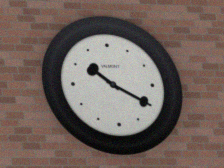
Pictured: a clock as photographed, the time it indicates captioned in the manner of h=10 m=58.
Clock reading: h=10 m=20
